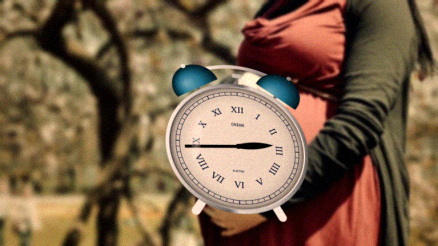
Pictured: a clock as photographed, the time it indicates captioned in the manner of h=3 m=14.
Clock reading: h=2 m=44
